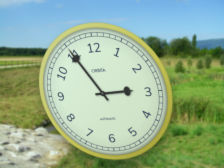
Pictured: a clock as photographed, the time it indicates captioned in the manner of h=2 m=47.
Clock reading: h=2 m=55
